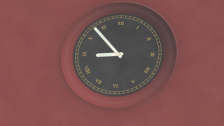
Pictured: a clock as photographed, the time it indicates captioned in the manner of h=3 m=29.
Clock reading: h=8 m=53
